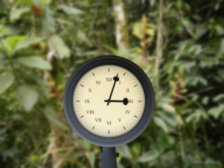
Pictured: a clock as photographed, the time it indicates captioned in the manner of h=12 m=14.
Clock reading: h=3 m=3
